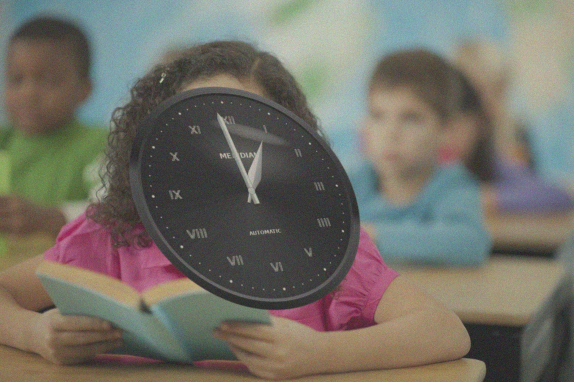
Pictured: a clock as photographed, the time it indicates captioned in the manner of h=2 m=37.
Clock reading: h=12 m=59
